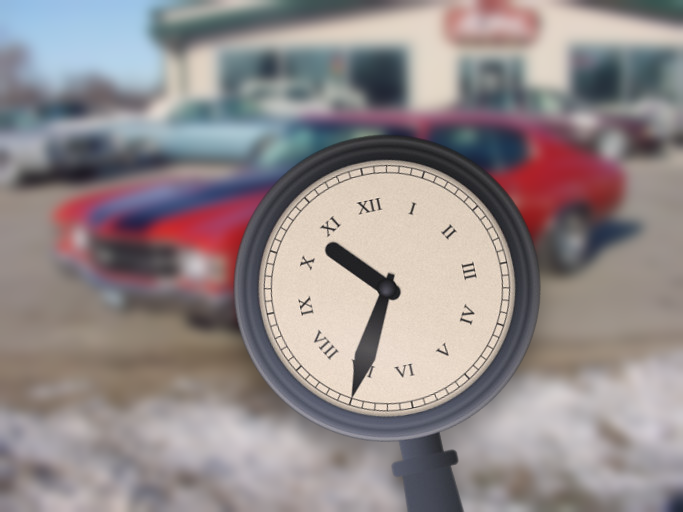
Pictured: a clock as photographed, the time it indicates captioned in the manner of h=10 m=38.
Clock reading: h=10 m=35
